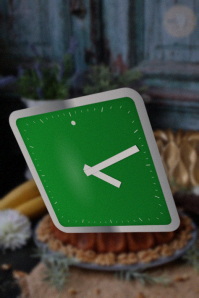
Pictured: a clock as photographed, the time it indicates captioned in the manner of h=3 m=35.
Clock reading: h=4 m=12
